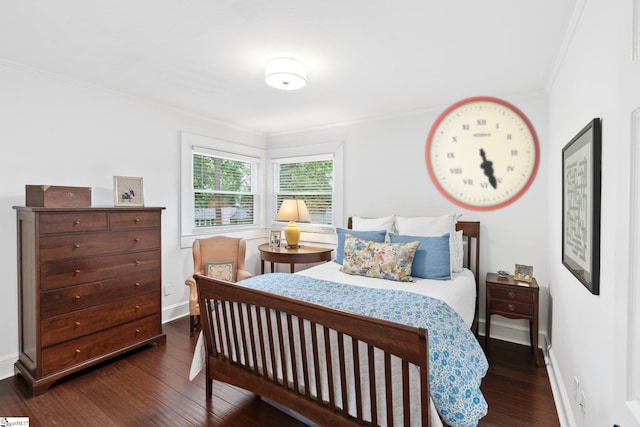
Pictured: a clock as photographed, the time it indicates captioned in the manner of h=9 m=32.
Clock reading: h=5 m=27
